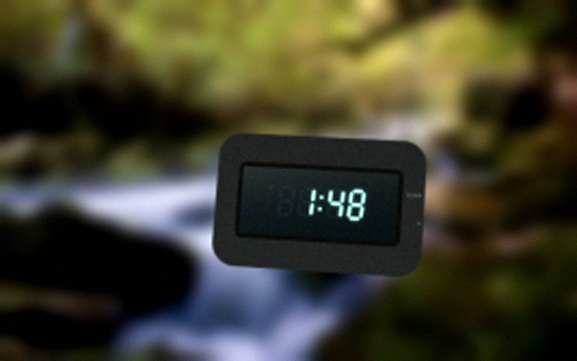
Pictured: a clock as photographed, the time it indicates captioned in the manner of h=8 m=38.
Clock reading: h=1 m=48
